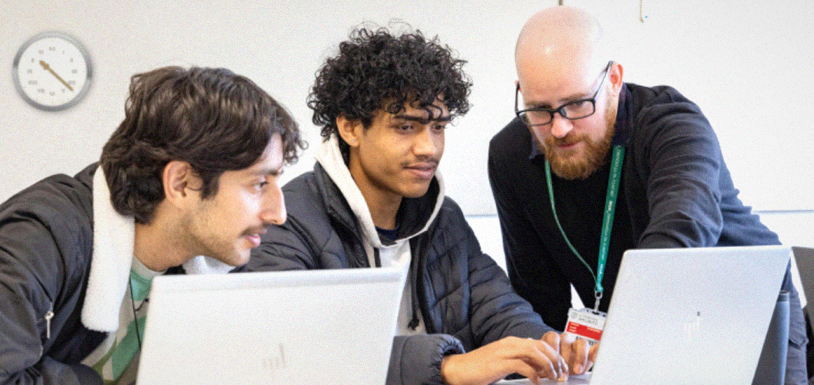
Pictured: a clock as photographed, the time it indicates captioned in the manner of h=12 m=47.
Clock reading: h=10 m=22
